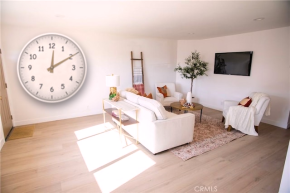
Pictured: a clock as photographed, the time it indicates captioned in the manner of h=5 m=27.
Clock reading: h=12 m=10
